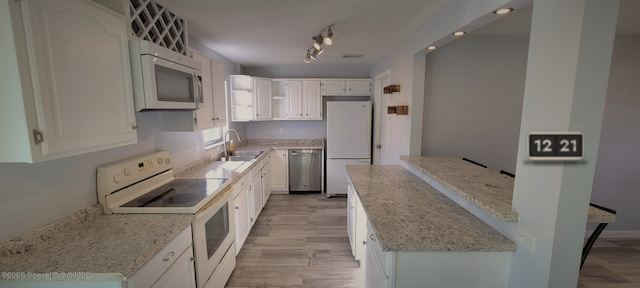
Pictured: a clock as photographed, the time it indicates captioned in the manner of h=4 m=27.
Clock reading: h=12 m=21
